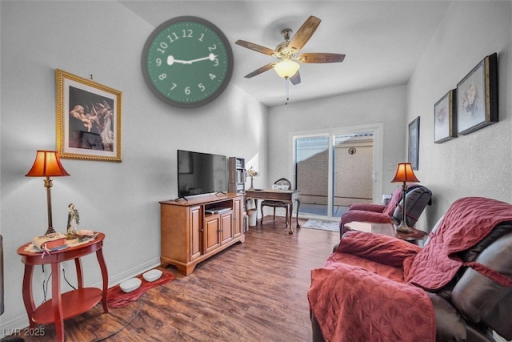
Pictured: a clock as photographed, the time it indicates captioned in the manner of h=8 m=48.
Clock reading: h=9 m=13
